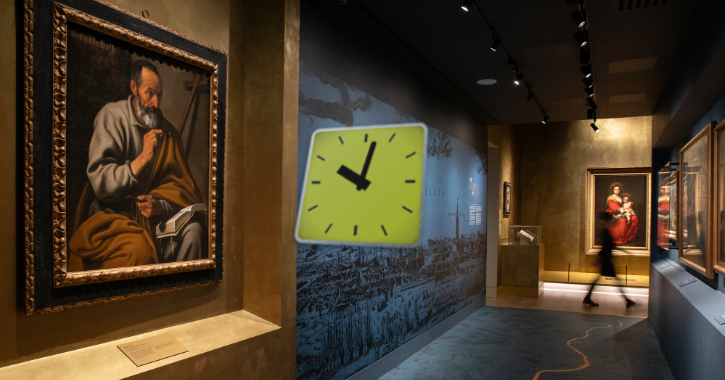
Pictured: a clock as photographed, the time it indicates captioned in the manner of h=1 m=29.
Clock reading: h=10 m=2
